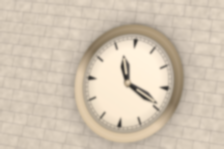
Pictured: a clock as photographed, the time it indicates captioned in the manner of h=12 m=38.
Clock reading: h=11 m=19
